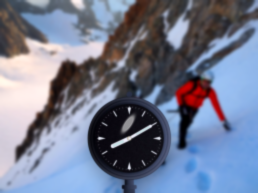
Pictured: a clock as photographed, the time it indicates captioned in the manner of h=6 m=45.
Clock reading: h=8 m=10
